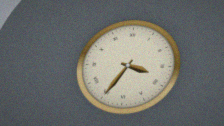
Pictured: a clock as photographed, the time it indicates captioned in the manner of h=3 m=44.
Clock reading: h=3 m=35
